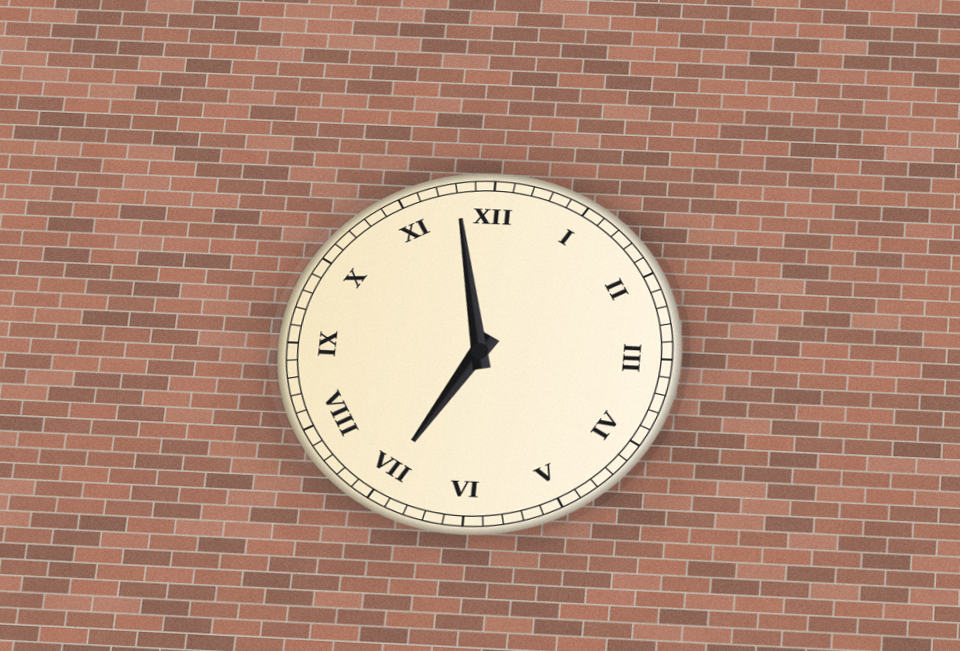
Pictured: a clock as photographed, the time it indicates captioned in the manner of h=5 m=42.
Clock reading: h=6 m=58
